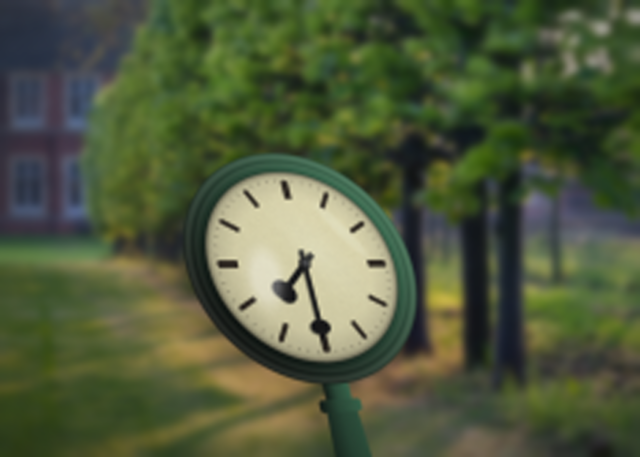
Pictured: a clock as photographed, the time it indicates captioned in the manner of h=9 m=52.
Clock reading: h=7 m=30
